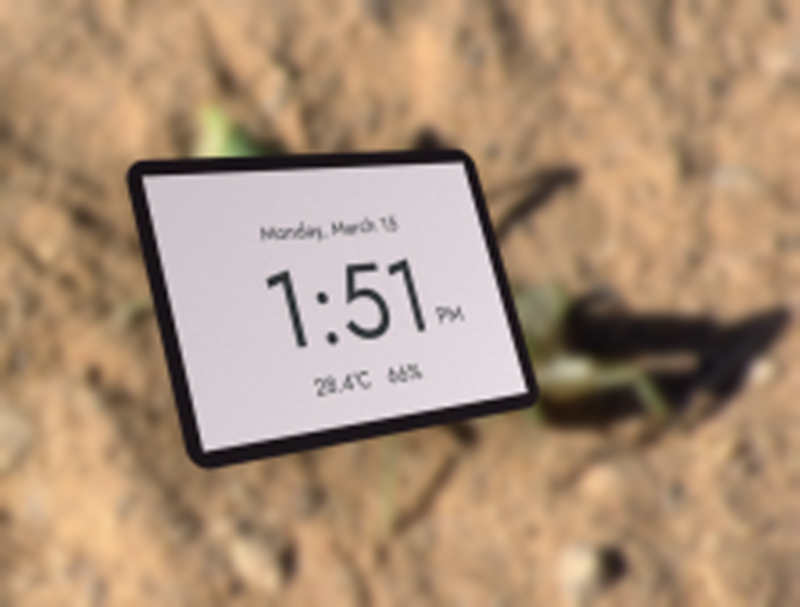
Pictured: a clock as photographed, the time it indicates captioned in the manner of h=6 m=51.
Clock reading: h=1 m=51
